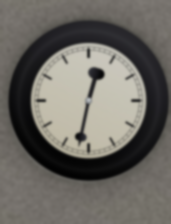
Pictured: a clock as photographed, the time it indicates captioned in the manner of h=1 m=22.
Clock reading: h=12 m=32
